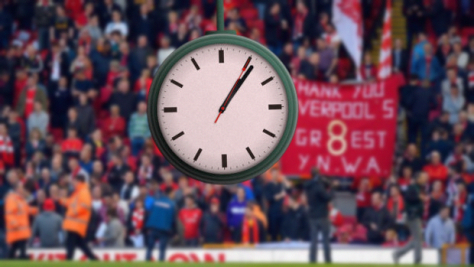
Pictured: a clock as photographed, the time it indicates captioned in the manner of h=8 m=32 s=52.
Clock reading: h=1 m=6 s=5
